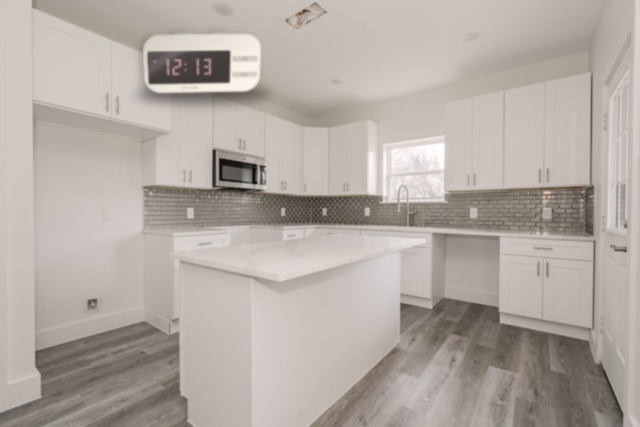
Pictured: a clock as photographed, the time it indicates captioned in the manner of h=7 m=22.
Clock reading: h=12 m=13
